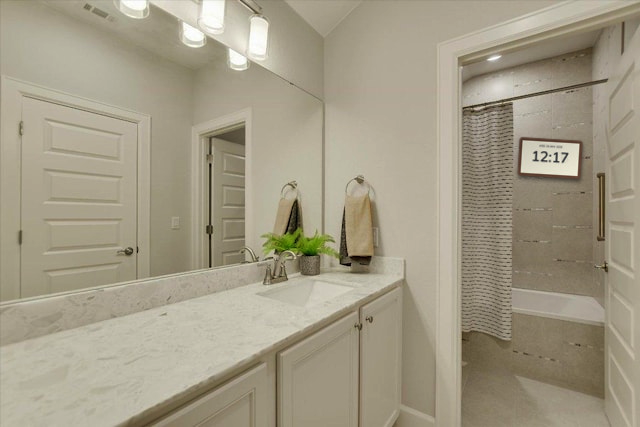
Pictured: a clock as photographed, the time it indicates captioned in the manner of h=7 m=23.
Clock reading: h=12 m=17
